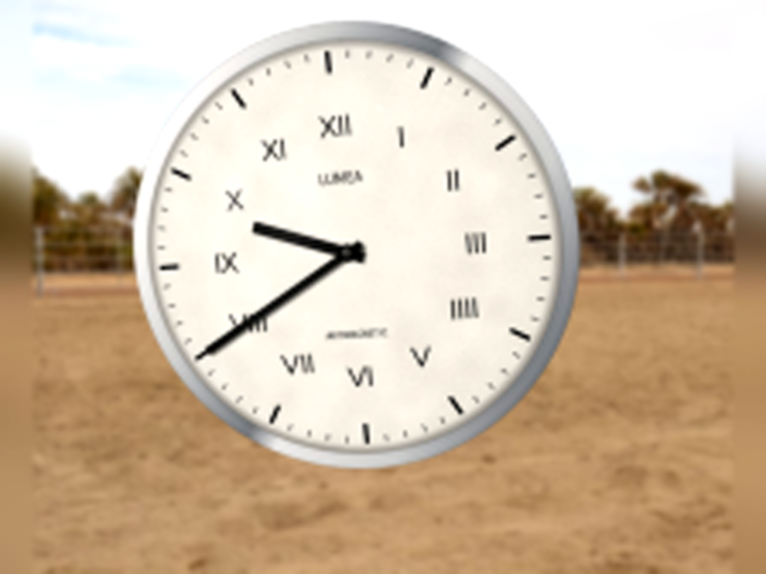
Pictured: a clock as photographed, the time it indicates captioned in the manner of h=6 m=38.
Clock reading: h=9 m=40
